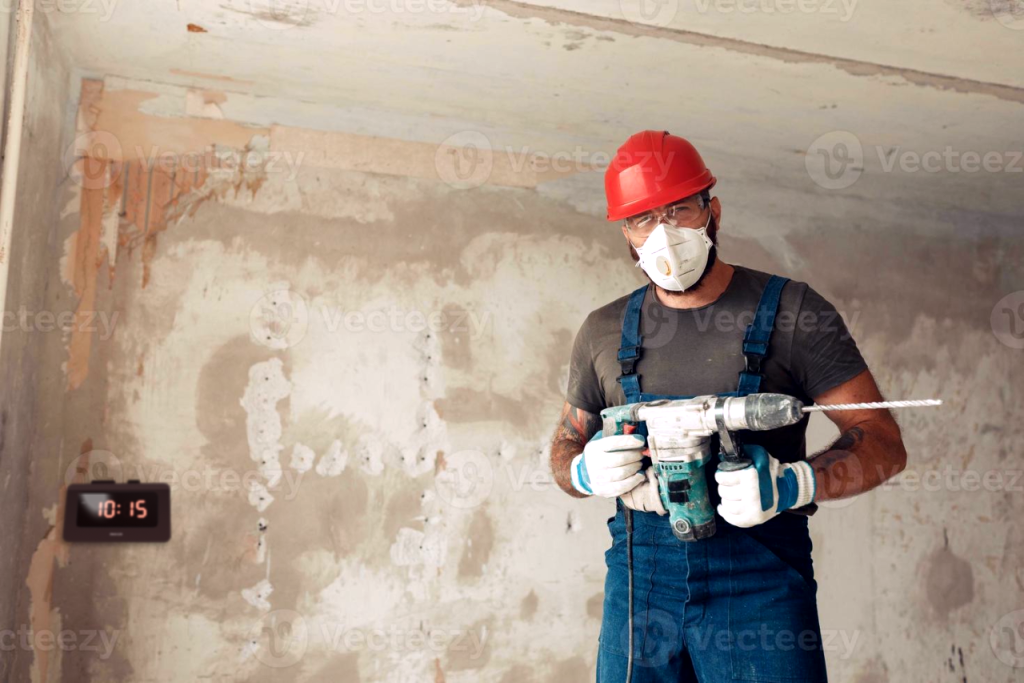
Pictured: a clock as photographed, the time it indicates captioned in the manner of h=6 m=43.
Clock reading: h=10 m=15
